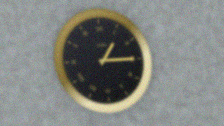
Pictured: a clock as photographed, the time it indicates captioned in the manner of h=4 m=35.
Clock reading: h=1 m=15
